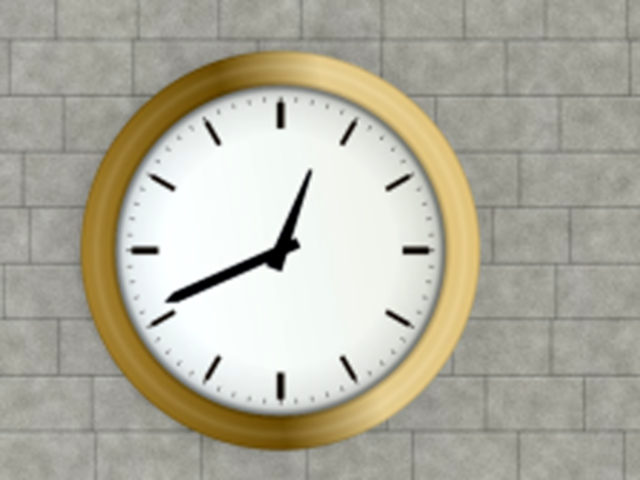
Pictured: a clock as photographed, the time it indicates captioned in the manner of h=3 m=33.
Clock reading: h=12 m=41
